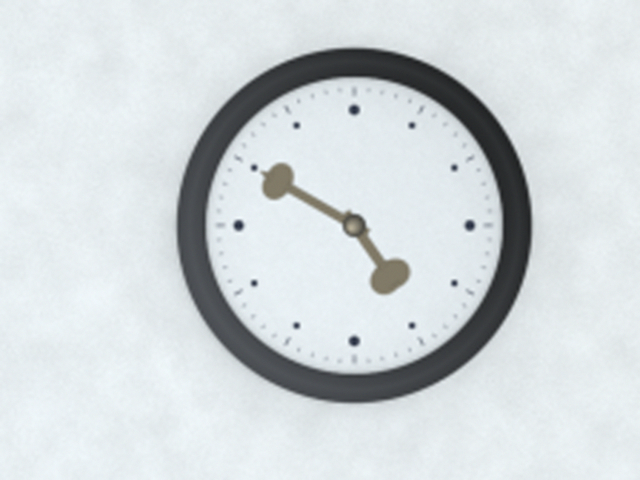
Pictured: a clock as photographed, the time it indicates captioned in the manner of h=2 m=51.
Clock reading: h=4 m=50
